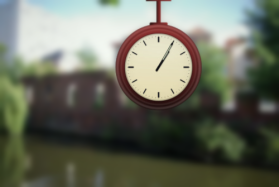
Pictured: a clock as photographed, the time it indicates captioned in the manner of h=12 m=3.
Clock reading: h=1 m=5
